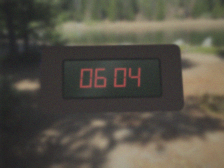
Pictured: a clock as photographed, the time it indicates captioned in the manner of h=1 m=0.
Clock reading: h=6 m=4
